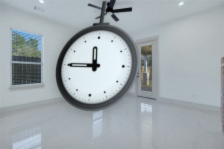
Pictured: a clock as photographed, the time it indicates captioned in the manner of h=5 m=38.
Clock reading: h=11 m=45
